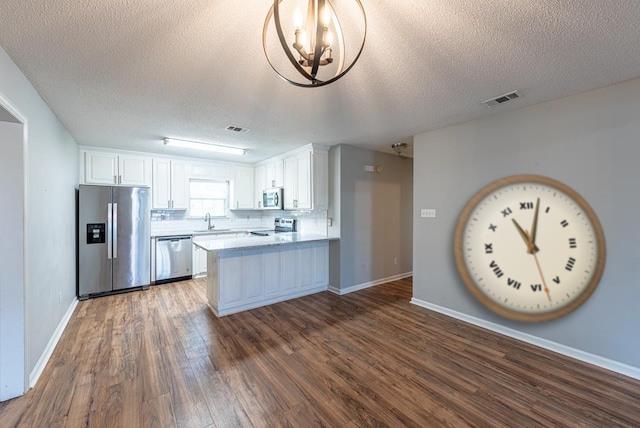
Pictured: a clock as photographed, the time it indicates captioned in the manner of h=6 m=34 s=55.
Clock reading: h=11 m=2 s=28
